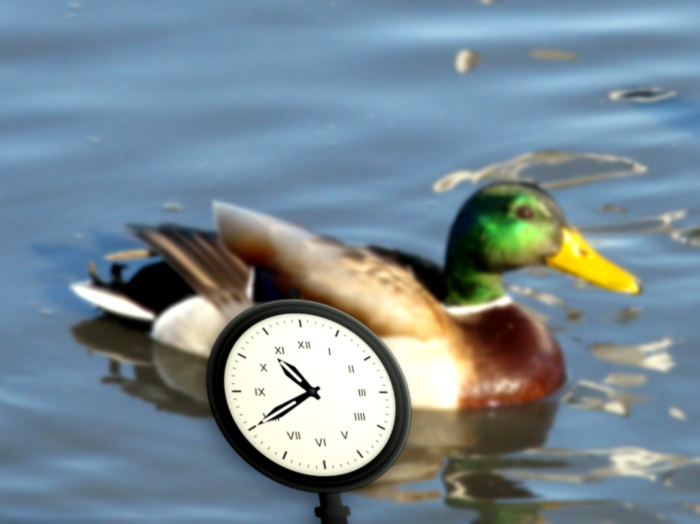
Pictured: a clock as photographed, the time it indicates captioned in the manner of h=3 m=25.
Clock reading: h=10 m=40
